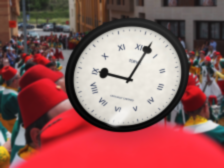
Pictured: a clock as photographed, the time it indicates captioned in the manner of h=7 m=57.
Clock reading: h=9 m=2
